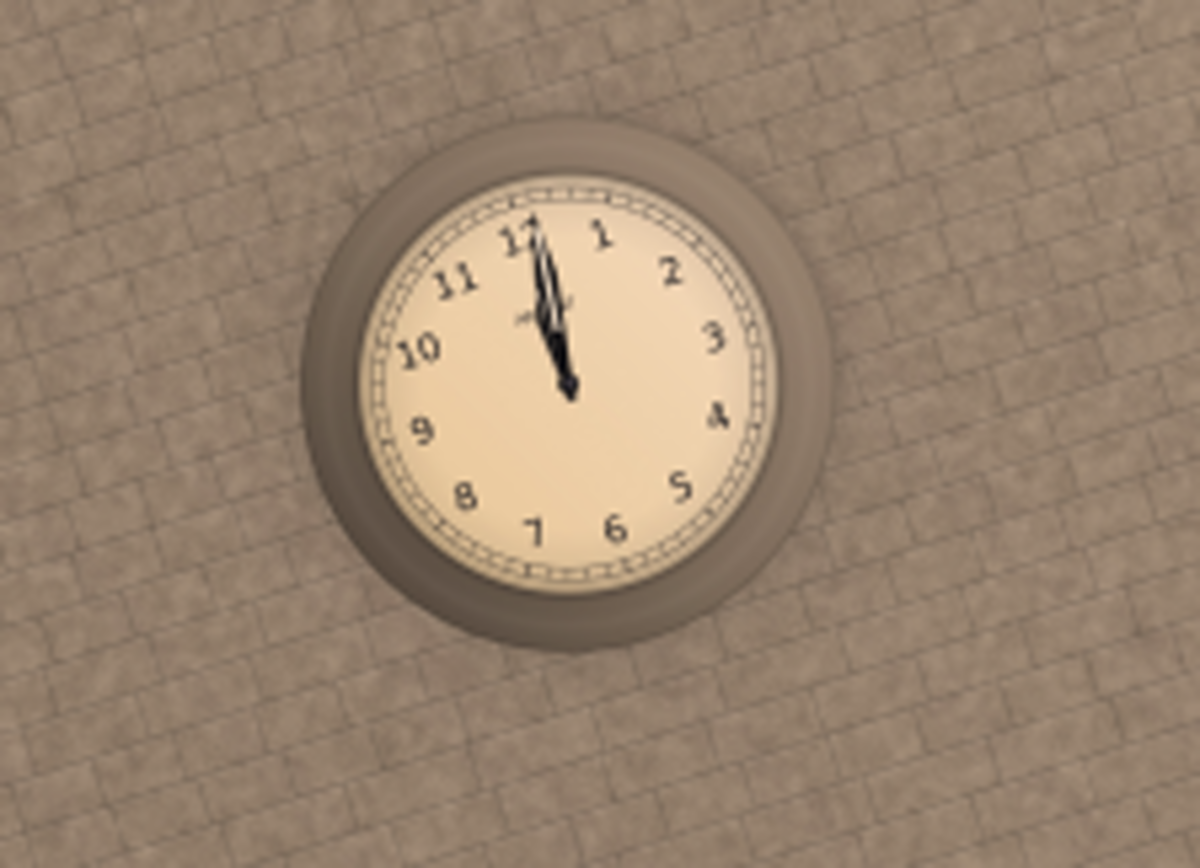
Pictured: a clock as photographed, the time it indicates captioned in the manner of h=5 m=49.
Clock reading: h=12 m=1
